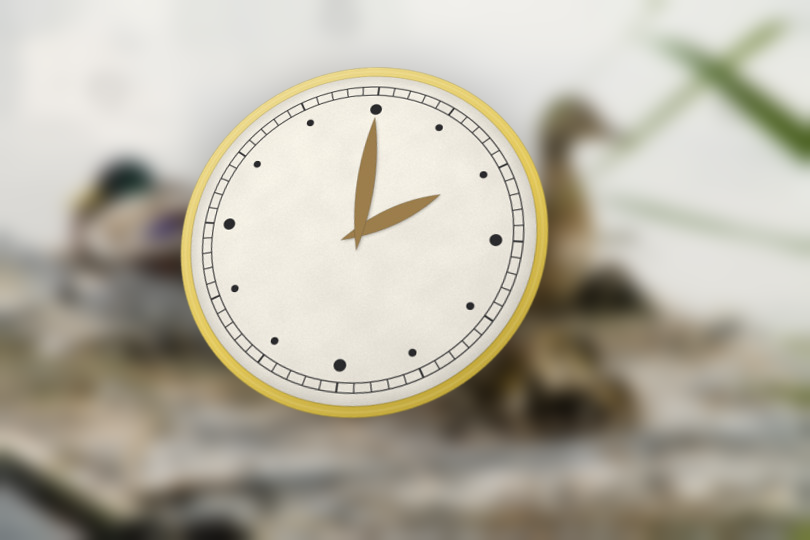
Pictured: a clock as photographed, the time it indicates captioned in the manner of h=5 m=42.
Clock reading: h=2 m=0
